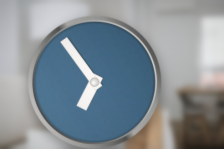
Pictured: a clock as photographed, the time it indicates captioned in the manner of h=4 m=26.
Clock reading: h=6 m=54
